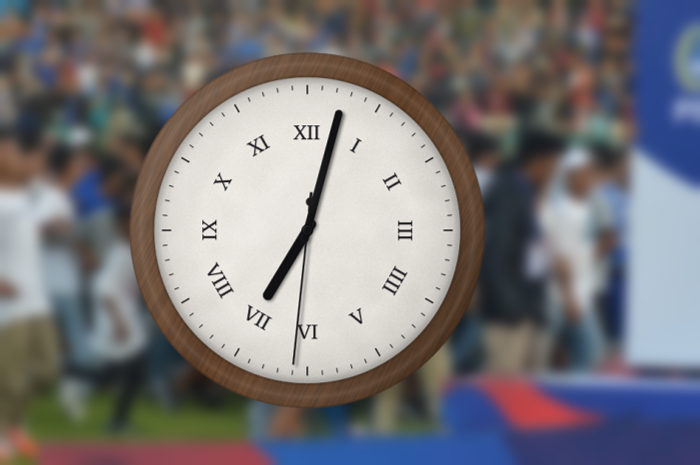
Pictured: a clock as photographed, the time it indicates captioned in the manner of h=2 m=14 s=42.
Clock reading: h=7 m=2 s=31
